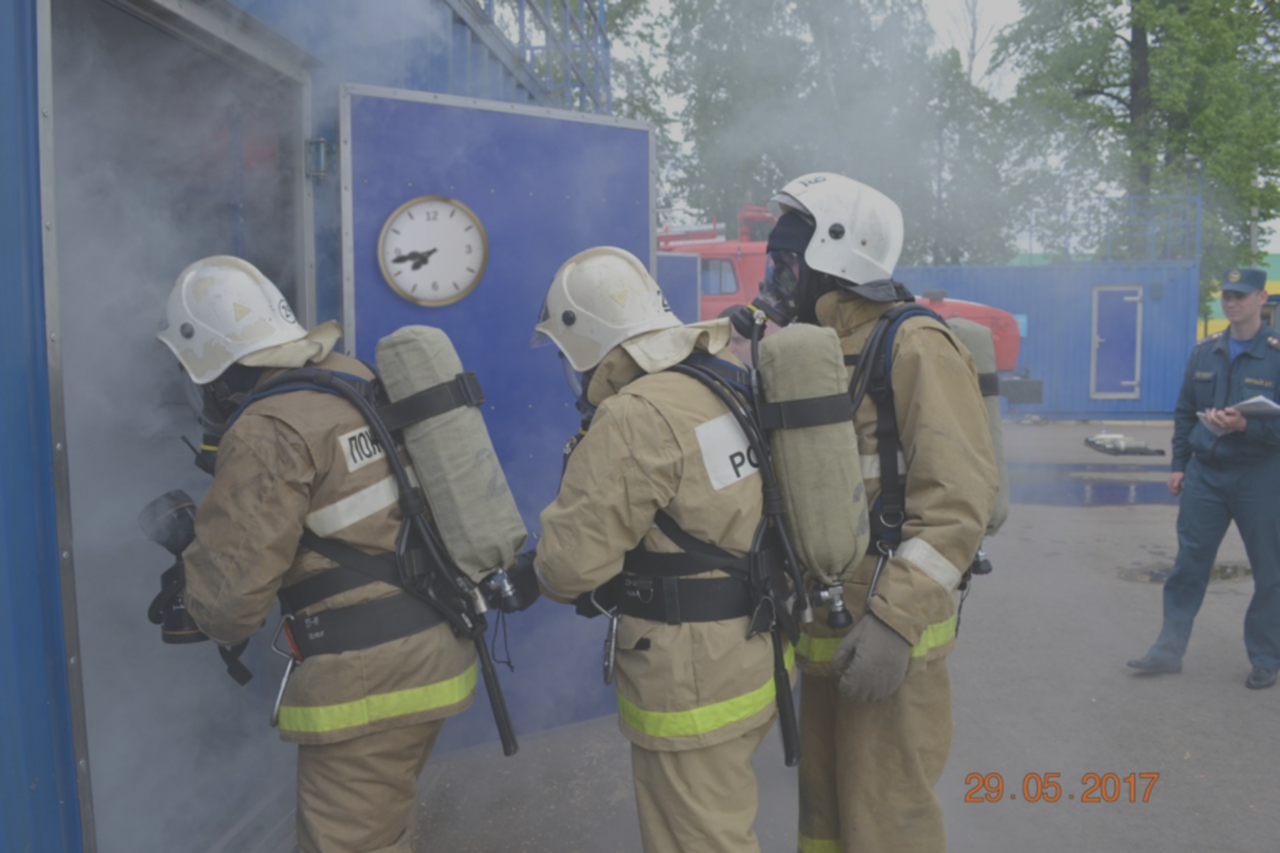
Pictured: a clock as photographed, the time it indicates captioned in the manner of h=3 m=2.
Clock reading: h=7 m=43
